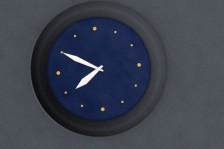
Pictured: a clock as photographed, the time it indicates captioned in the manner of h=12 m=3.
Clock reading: h=7 m=50
